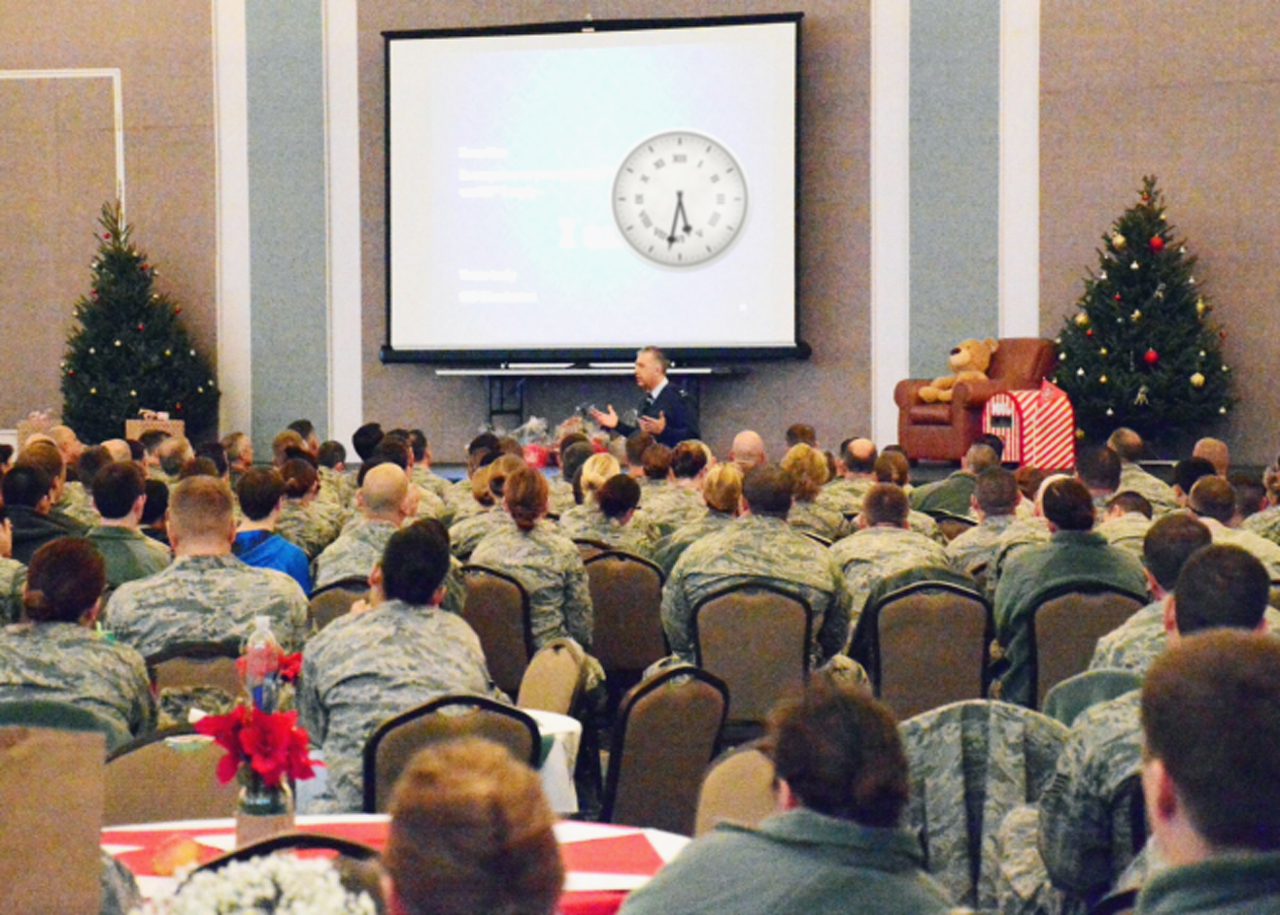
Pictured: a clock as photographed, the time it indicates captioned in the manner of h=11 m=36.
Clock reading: h=5 m=32
